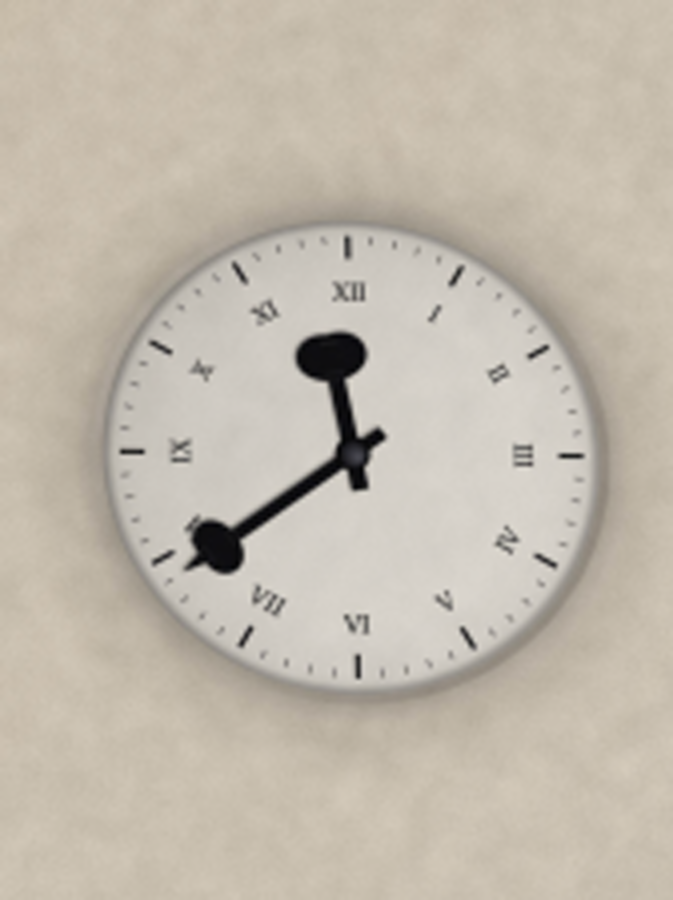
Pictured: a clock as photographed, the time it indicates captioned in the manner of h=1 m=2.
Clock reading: h=11 m=39
